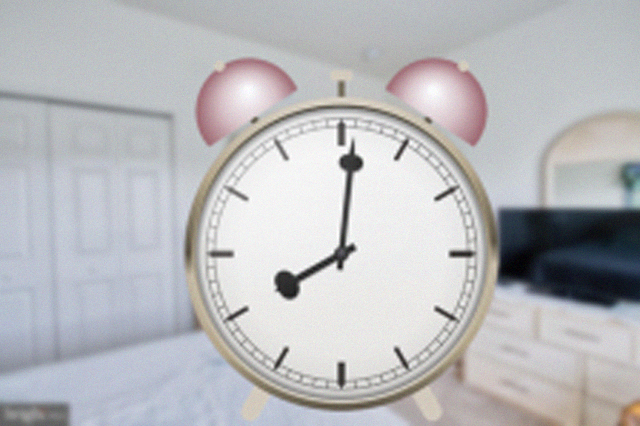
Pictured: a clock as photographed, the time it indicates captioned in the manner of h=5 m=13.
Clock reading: h=8 m=1
